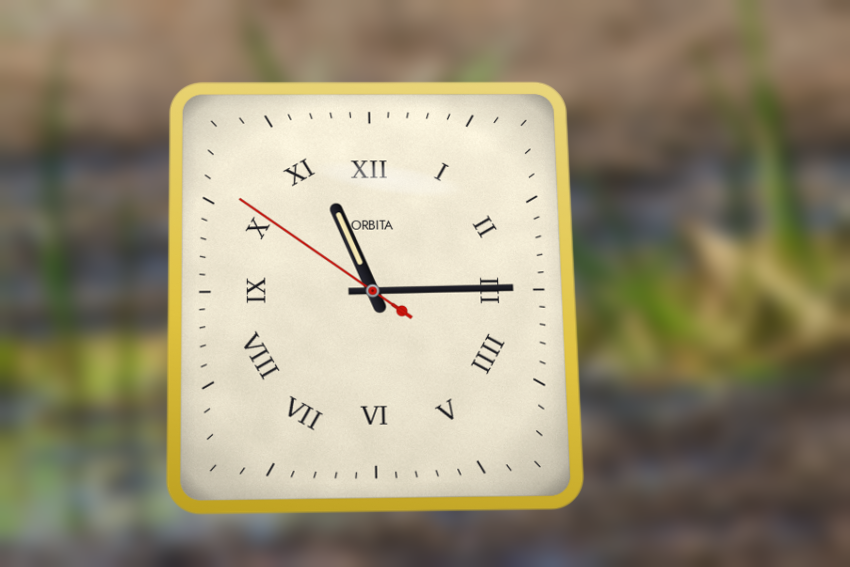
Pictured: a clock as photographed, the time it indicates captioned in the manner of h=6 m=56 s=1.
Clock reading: h=11 m=14 s=51
